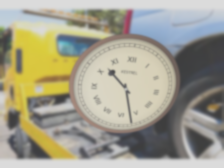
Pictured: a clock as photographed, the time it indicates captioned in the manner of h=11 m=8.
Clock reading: h=10 m=27
